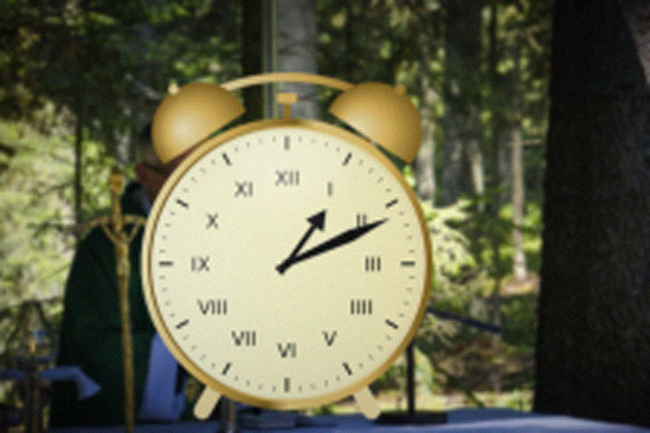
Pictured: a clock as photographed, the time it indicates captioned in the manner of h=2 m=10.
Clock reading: h=1 m=11
